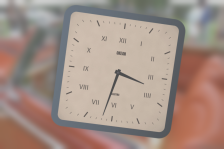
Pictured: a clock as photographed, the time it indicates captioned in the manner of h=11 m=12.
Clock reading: h=3 m=32
